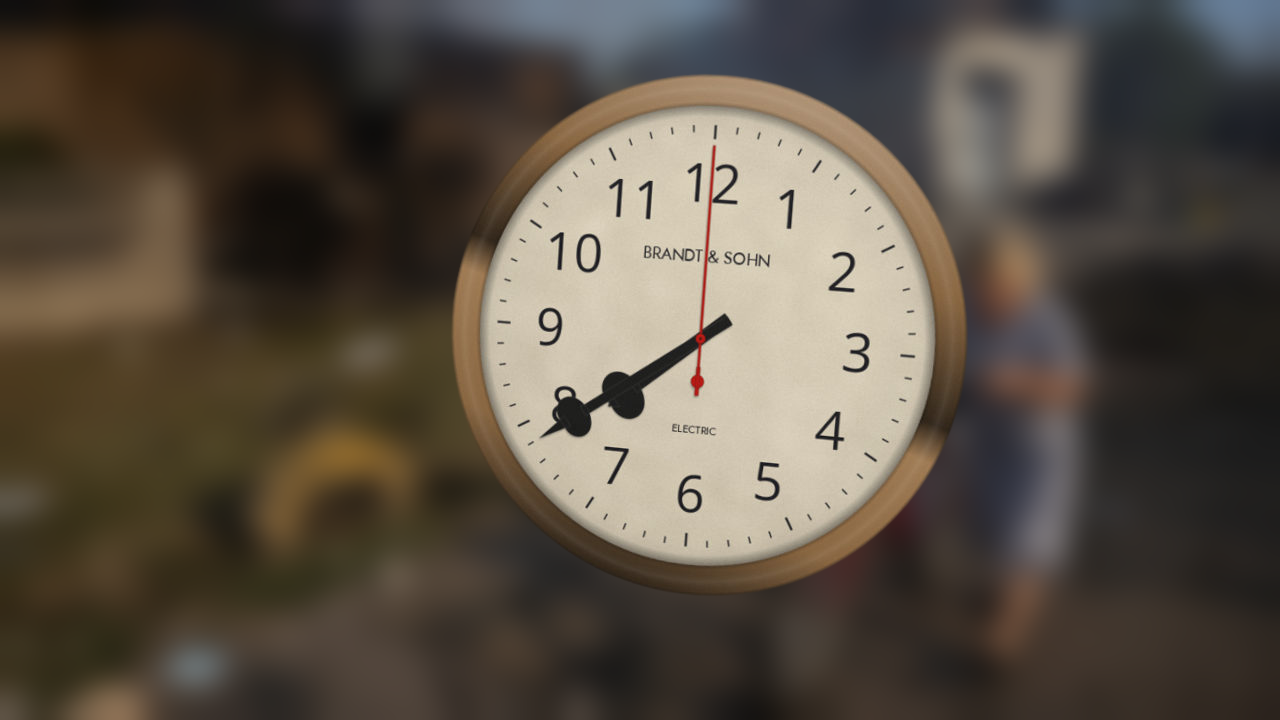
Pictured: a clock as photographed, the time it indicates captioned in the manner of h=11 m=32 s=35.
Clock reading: h=7 m=39 s=0
